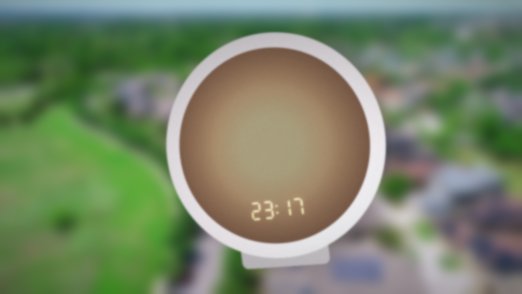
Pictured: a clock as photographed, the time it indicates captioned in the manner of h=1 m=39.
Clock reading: h=23 m=17
